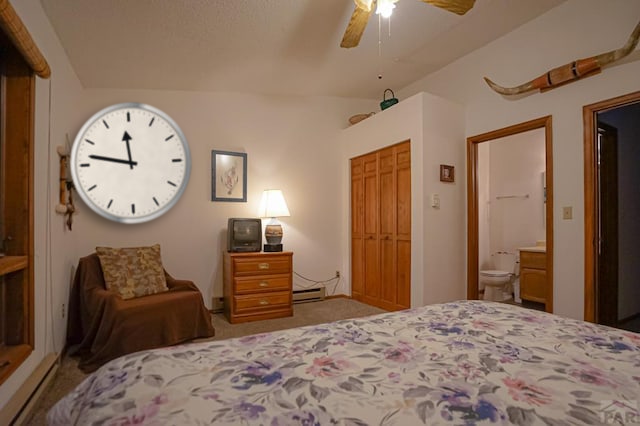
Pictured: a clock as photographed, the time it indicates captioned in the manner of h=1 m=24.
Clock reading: h=11 m=47
